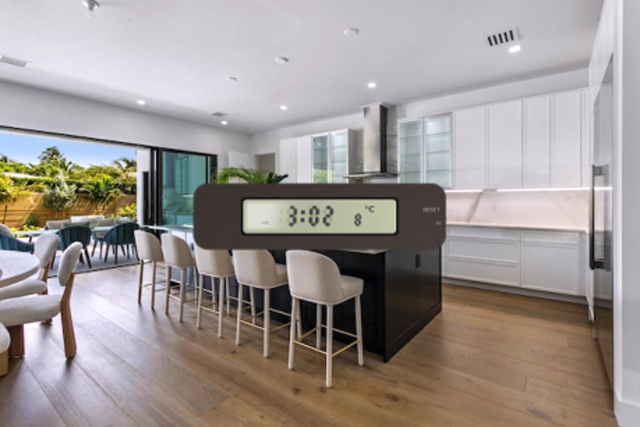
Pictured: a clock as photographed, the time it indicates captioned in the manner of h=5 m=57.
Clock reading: h=3 m=2
